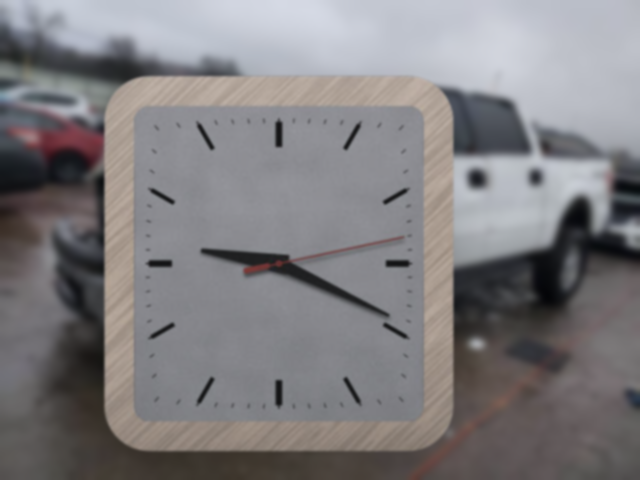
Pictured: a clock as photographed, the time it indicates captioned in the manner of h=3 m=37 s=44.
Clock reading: h=9 m=19 s=13
